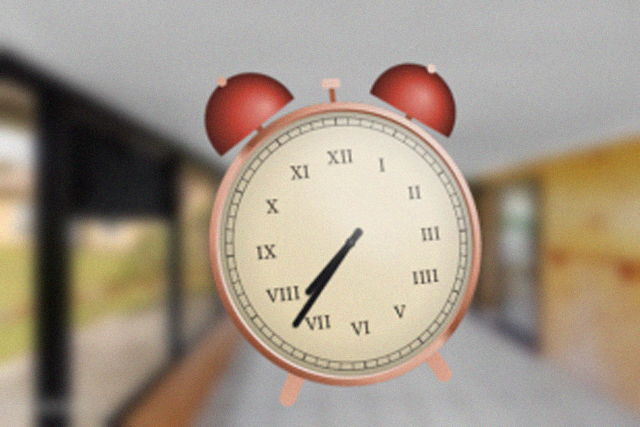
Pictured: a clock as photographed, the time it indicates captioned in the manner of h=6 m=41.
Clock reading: h=7 m=37
